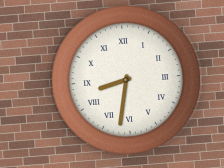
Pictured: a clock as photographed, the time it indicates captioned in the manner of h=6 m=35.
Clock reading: h=8 m=32
